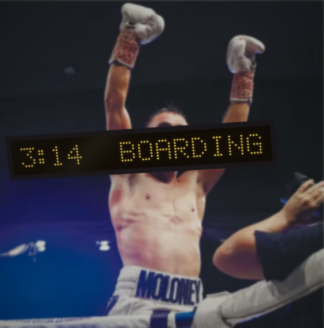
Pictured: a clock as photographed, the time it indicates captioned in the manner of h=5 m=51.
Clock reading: h=3 m=14
